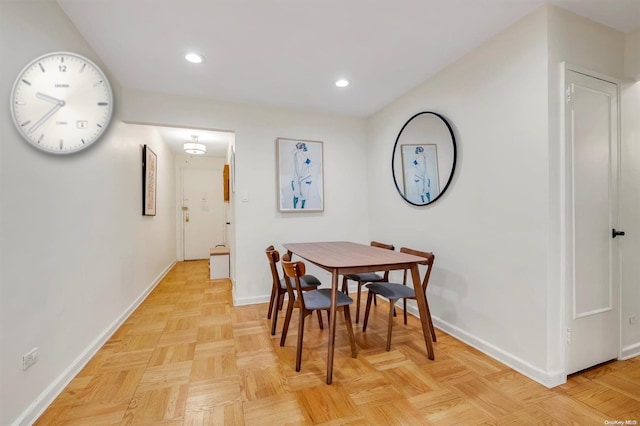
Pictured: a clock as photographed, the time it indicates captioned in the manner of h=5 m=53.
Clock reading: h=9 m=38
